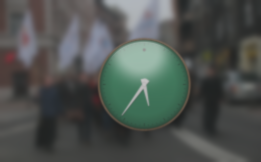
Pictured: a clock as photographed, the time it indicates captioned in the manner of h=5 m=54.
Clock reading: h=5 m=36
